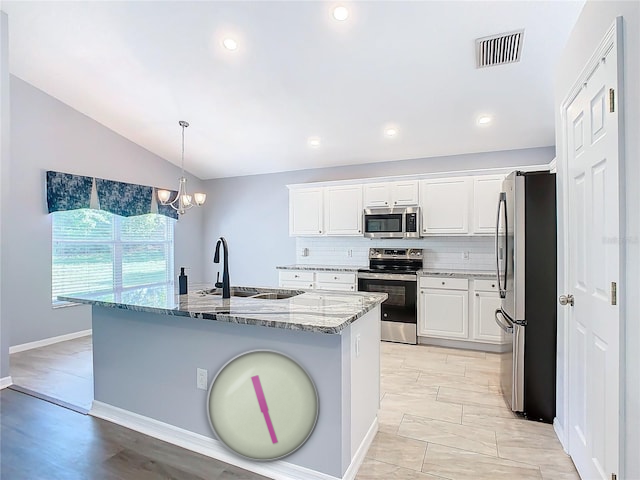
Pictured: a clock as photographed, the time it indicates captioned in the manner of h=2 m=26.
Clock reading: h=11 m=27
